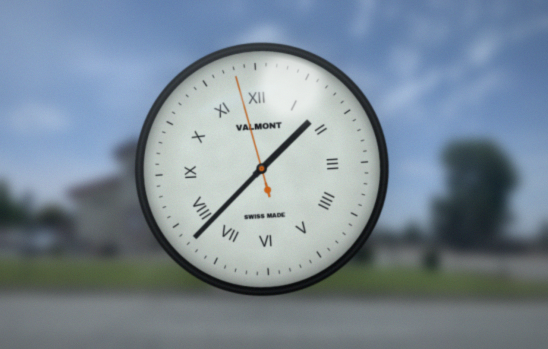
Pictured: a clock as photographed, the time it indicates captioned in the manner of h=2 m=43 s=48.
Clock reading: h=1 m=37 s=58
